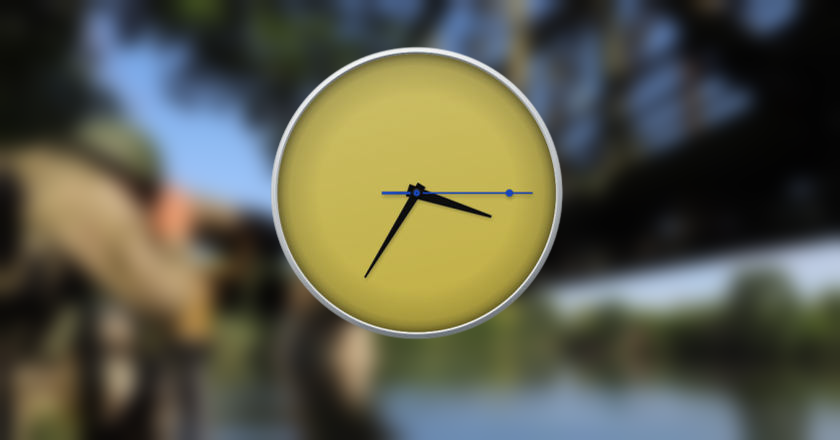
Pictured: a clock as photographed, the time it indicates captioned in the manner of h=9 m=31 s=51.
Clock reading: h=3 m=35 s=15
